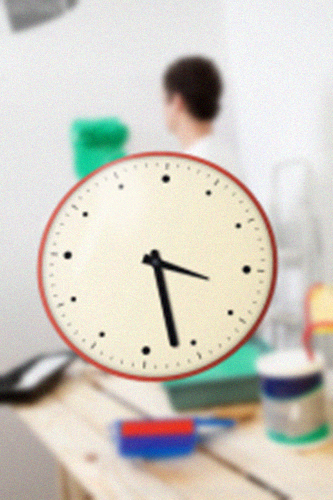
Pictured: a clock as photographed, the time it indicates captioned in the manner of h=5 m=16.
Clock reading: h=3 m=27
